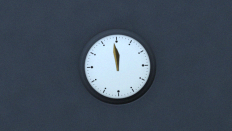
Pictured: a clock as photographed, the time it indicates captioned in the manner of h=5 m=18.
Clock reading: h=11 m=59
